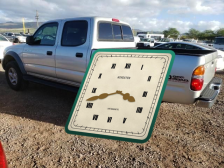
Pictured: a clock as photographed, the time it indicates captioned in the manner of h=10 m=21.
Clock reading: h=3 m=42
